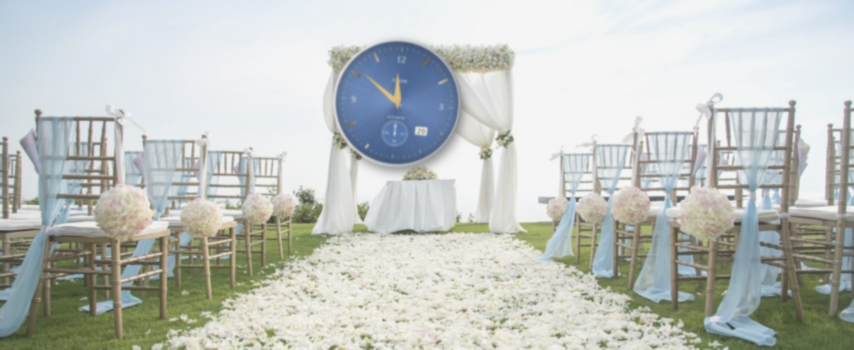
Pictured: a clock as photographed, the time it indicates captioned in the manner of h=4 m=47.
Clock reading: h=11 m=51
